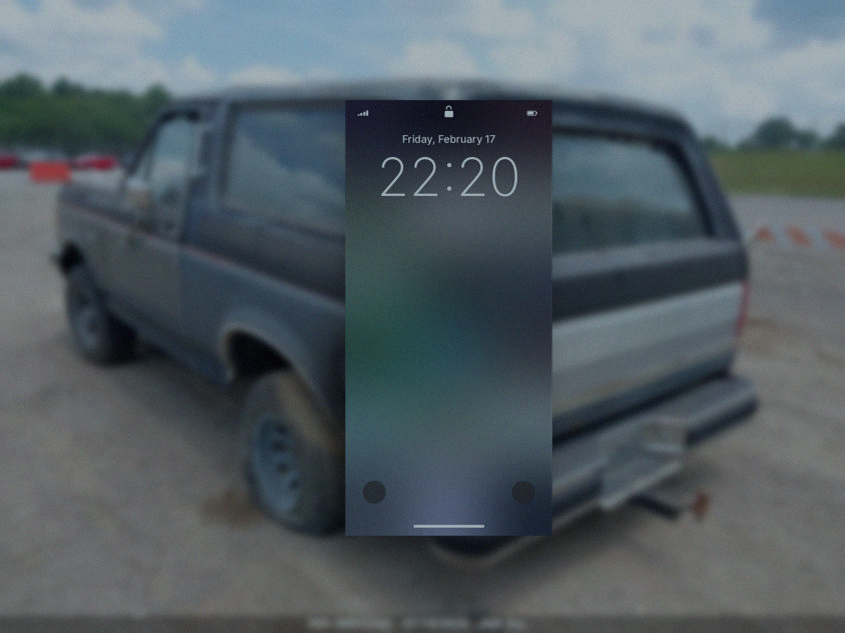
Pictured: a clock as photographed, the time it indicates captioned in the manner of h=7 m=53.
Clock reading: h=22 m=20
